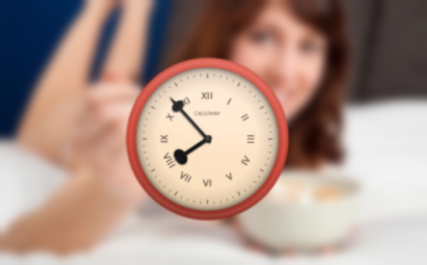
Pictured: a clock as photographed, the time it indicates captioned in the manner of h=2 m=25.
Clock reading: h=7 m=53
